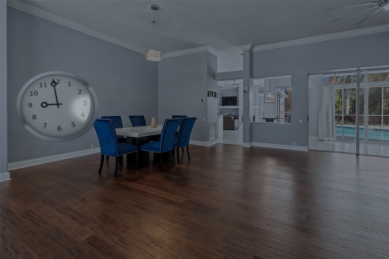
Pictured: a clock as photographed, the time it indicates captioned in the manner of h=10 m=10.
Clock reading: h=8 m=59
